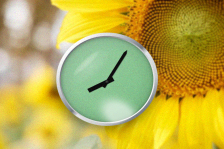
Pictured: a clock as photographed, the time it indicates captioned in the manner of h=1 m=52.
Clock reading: h=8 m=5
